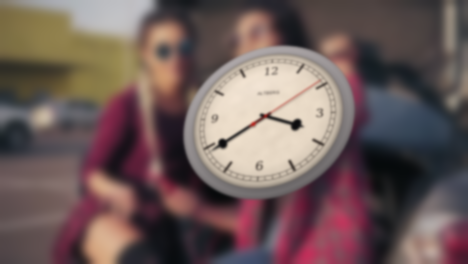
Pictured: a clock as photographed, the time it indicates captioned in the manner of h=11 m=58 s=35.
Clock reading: h=3 m=39 s=9
